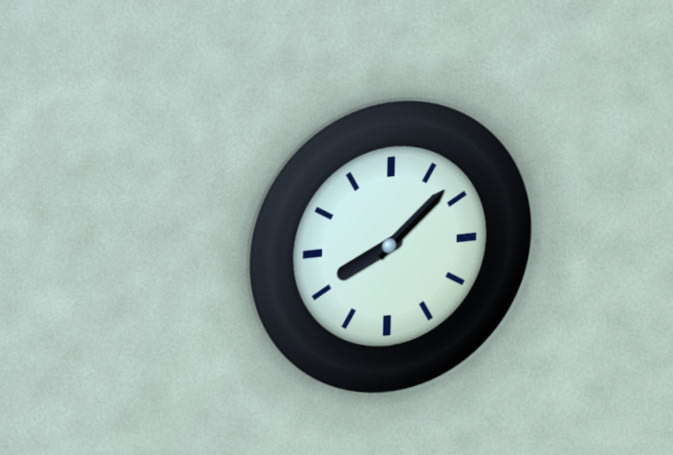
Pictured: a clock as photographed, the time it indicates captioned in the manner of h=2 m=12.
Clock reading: h=8 m=8
